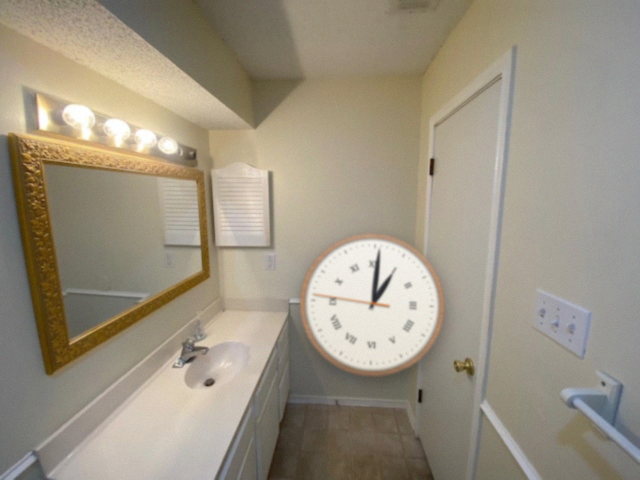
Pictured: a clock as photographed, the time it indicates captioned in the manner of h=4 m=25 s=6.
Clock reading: h=1 m=0 s=46
